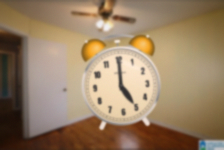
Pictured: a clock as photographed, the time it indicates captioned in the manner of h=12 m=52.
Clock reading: h=5 m=0
